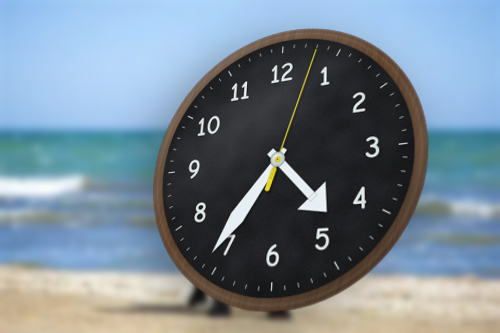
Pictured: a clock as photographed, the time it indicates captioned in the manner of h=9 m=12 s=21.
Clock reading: h=4 m=36 s=3
